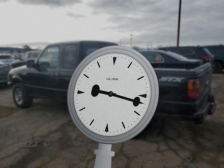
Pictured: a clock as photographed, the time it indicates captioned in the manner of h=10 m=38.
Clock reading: h=9 m=17
